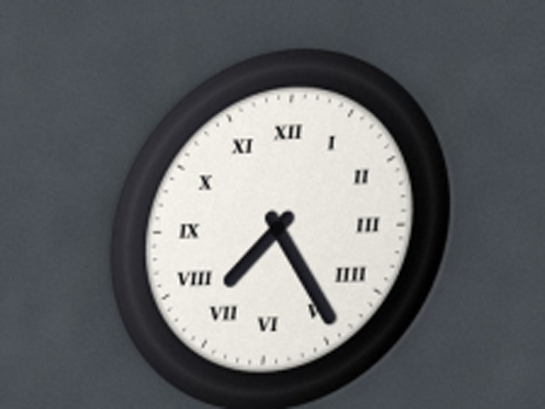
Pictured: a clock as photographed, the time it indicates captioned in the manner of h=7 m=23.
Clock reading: h=7 m=24
